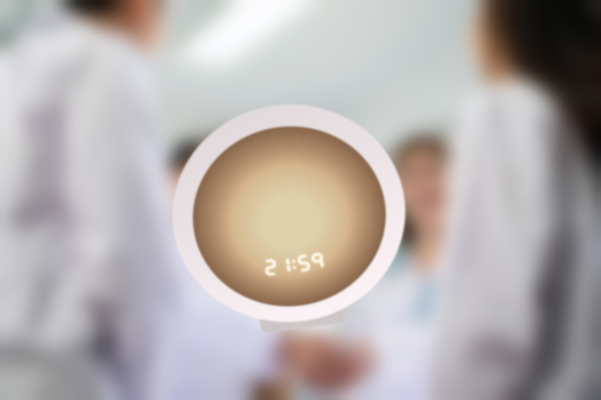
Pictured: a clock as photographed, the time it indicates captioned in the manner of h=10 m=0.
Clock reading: h=21 m=59
